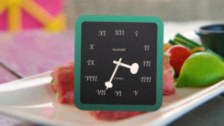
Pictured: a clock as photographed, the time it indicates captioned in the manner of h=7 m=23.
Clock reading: h=3 m=34
